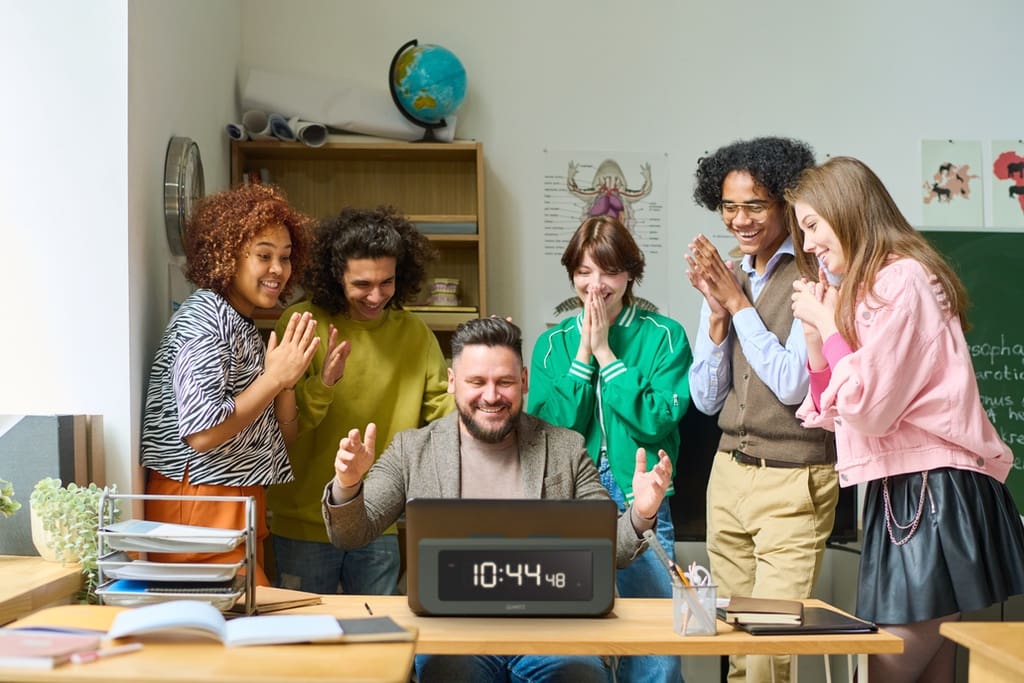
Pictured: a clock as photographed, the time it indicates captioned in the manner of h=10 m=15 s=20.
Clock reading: h=10 m=44 s=48
